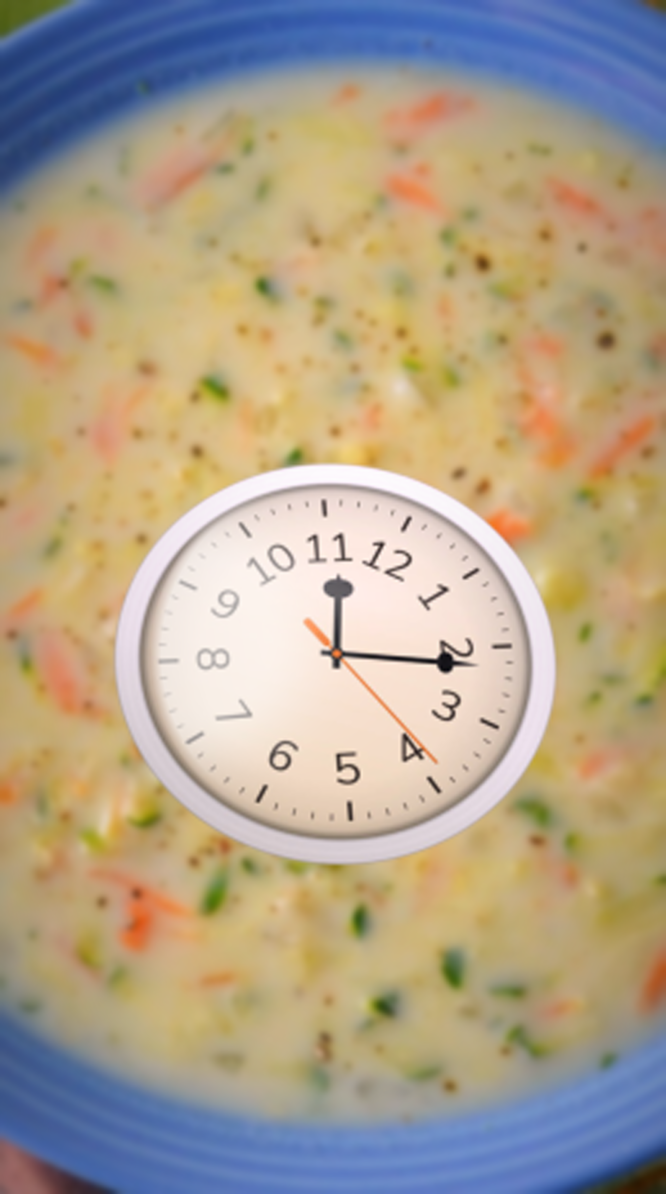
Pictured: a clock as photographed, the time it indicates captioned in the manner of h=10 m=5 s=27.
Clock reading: h=11 m=11 s=19
